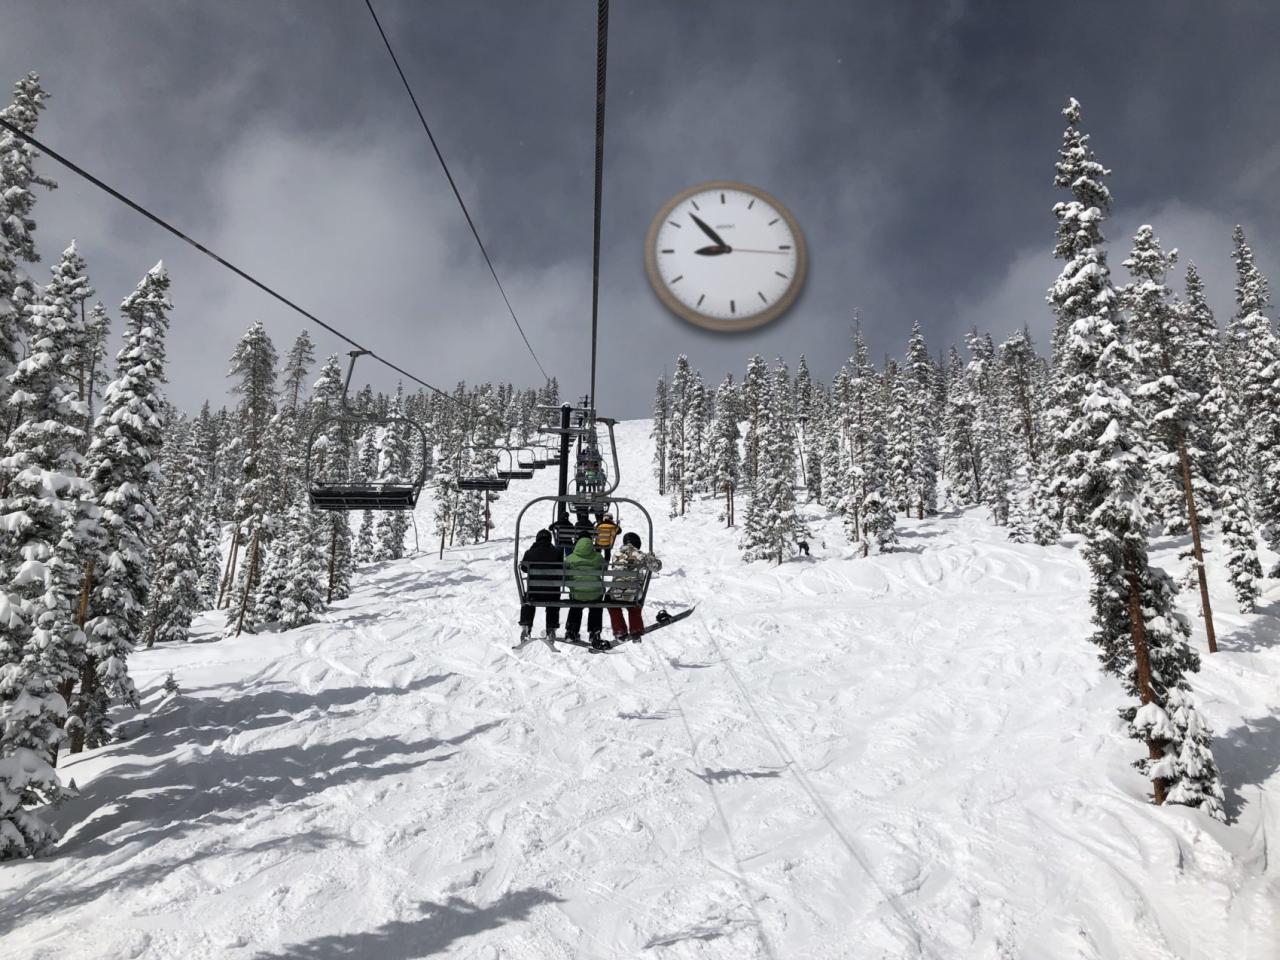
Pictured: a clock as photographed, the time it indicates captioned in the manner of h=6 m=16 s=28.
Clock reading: h=8 m=53 s=16
